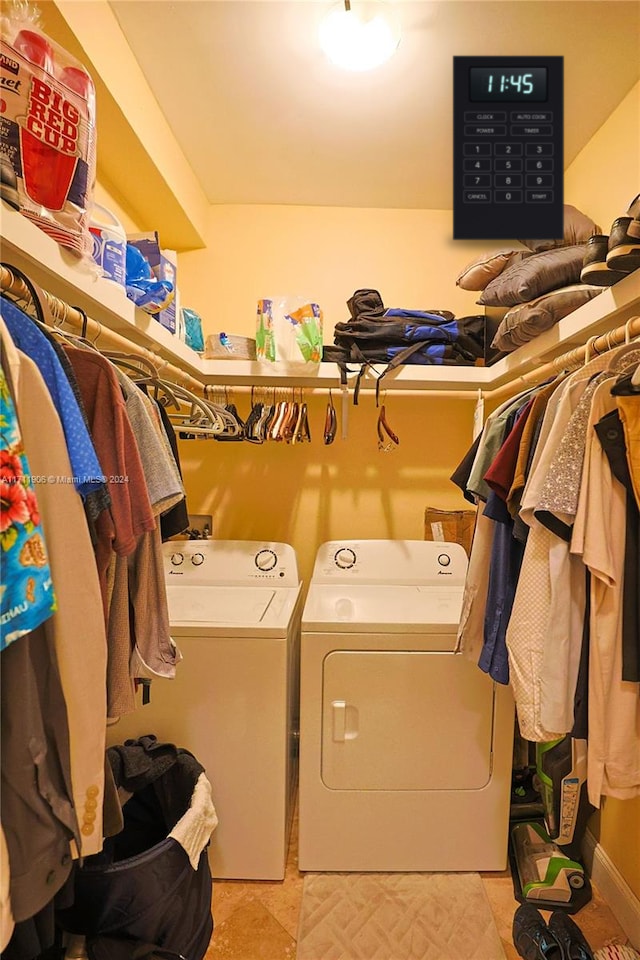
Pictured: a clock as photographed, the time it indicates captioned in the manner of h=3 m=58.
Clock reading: h=11 m=45
